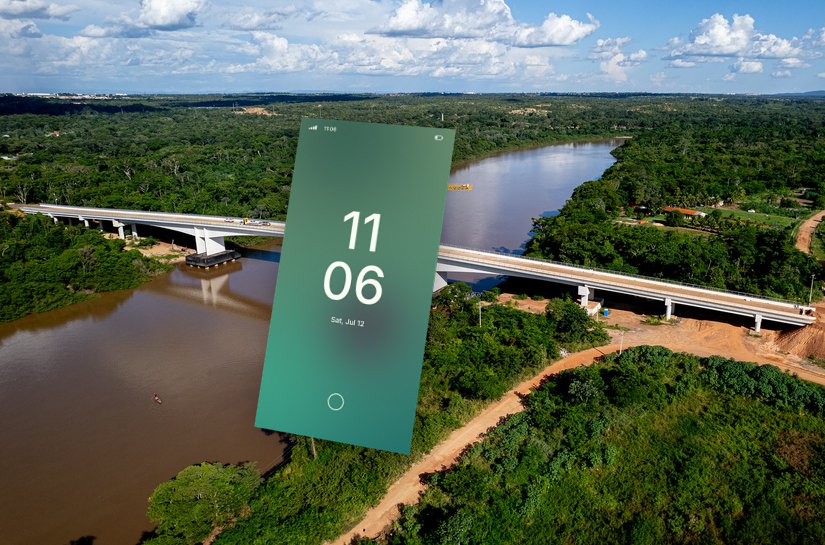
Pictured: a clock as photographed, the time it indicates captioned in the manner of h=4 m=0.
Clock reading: h=11 m=6
